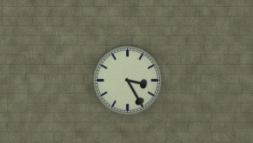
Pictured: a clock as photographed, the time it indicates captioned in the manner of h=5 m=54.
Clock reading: h=3 m=25
